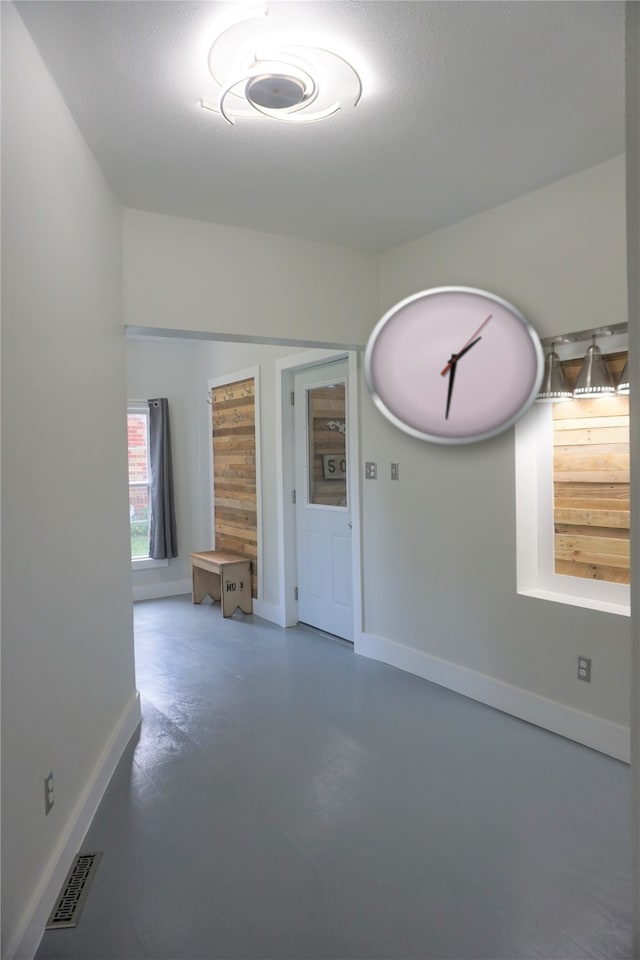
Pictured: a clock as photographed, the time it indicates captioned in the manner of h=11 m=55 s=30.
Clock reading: h=1 m=31 s=6
